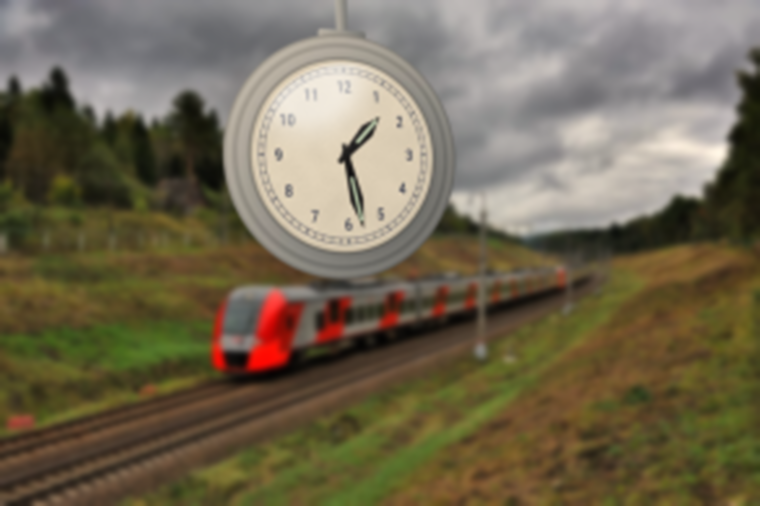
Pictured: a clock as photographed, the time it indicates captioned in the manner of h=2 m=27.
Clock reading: h=1 m=28
